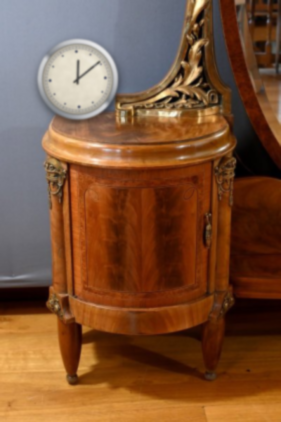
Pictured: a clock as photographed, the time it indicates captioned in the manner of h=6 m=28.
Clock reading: h=12 m=9
